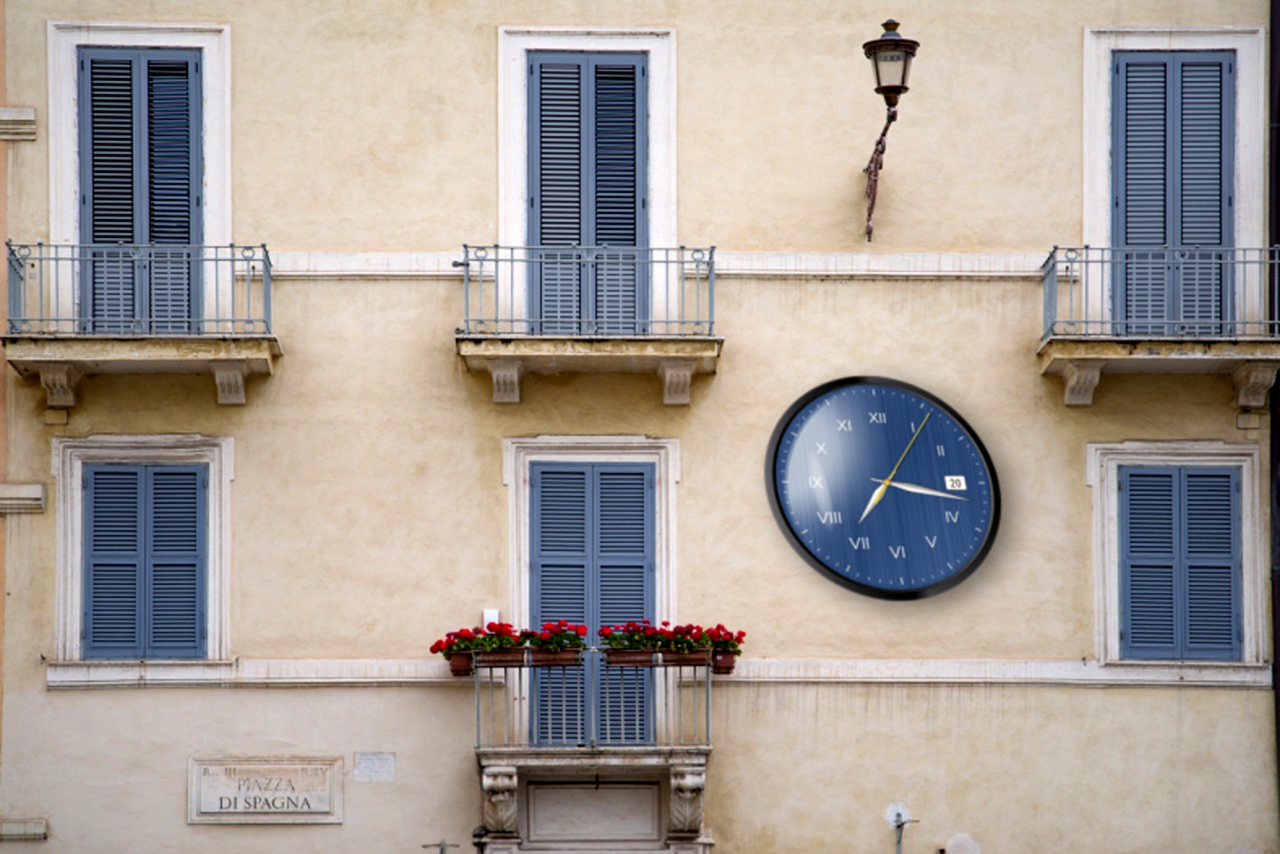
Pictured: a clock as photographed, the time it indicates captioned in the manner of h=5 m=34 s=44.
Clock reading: h=7 m=17 s=6
